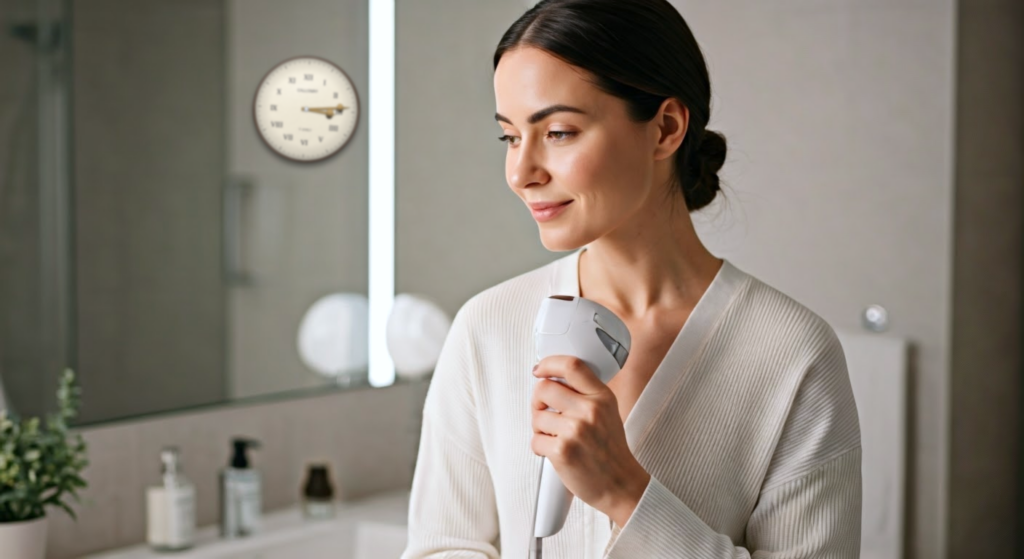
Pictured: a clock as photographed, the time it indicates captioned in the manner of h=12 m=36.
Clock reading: h=3 m=14
